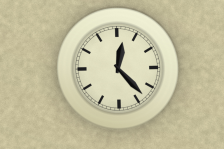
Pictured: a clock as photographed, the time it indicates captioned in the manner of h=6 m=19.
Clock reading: h=12 m=23
